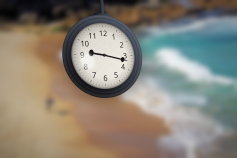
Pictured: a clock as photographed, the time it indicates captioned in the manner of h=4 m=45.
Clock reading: h=9 m=17
